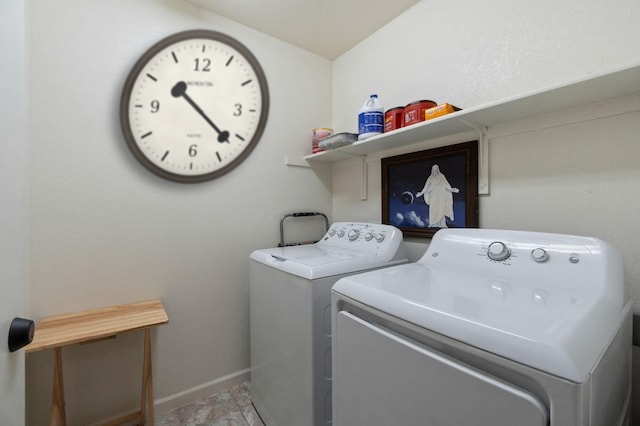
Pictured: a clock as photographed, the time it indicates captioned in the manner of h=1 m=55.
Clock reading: h=10 m=22
